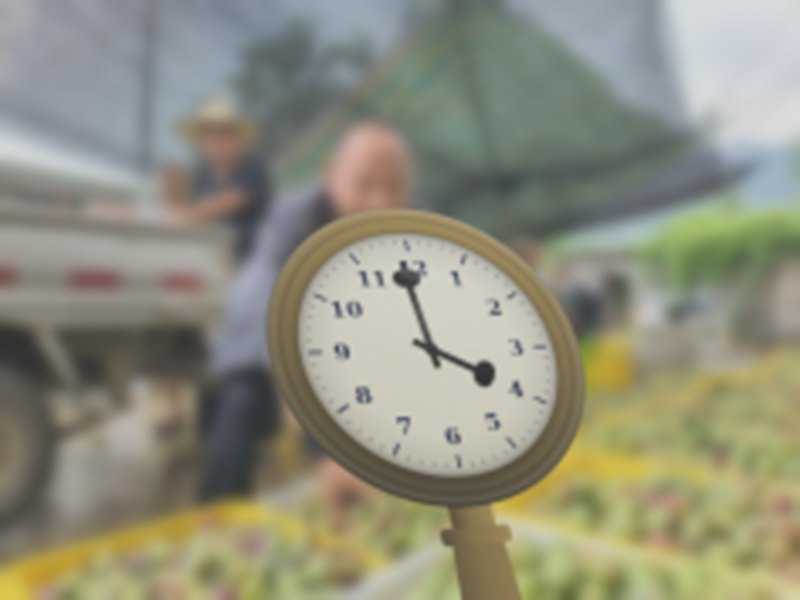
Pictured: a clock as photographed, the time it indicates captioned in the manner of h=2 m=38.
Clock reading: h=3 m=59
